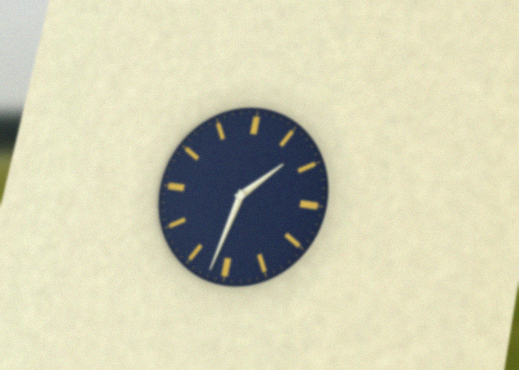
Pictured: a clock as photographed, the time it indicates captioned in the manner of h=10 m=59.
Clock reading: h=1 m=32
